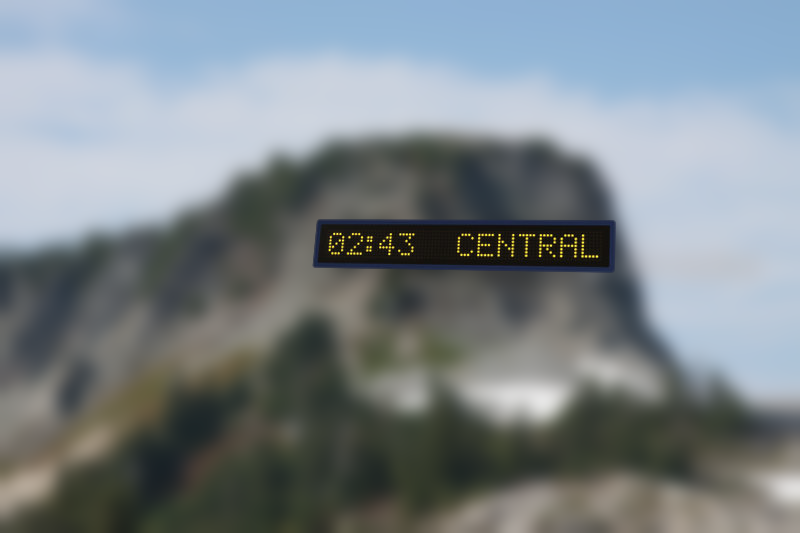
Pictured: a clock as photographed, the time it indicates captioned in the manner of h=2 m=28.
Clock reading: h=2 m=43
